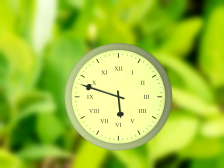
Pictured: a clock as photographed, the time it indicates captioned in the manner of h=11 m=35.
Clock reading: h=5 m=48
